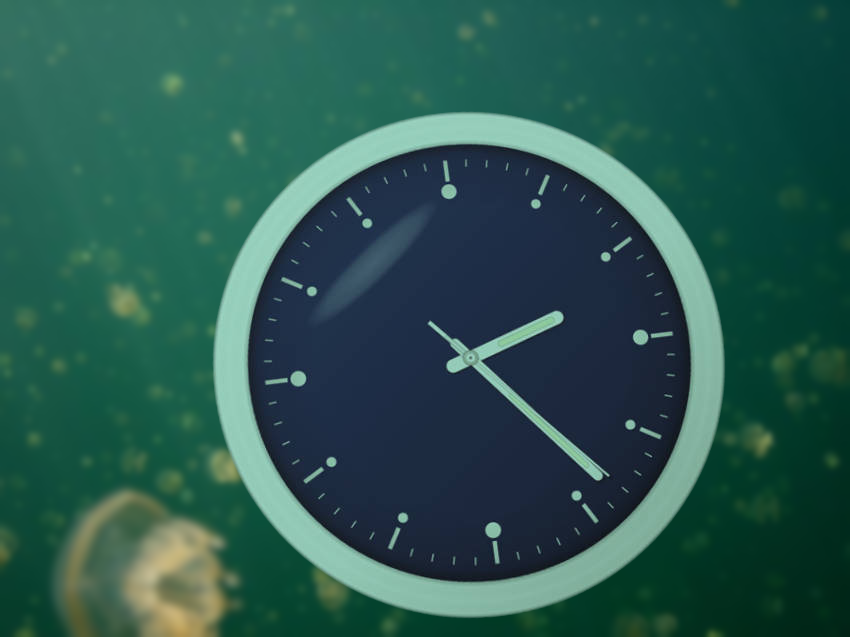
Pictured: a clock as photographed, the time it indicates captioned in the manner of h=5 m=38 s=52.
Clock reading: h=2 m=23 s=23
